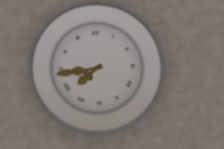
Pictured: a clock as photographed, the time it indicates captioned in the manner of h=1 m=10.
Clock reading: h=7 m=44
